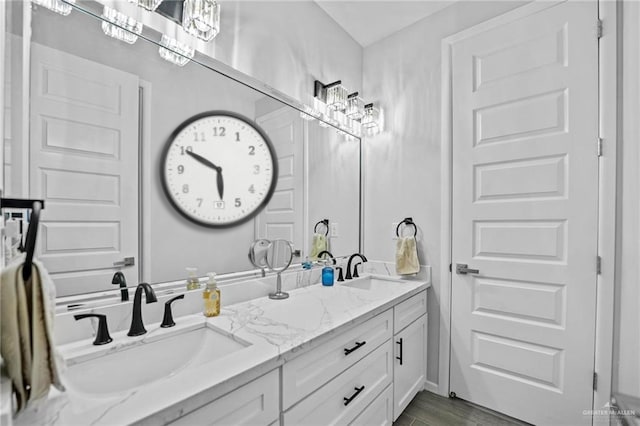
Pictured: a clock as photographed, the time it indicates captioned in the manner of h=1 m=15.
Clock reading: h=5 m=50
